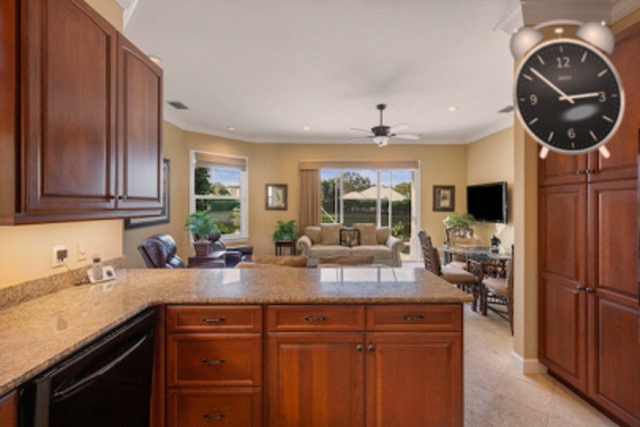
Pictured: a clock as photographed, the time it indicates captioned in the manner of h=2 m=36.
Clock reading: h=2 m=52
